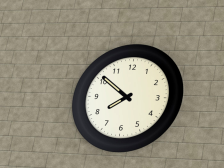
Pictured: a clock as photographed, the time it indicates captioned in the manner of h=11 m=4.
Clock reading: h=7 m=51
